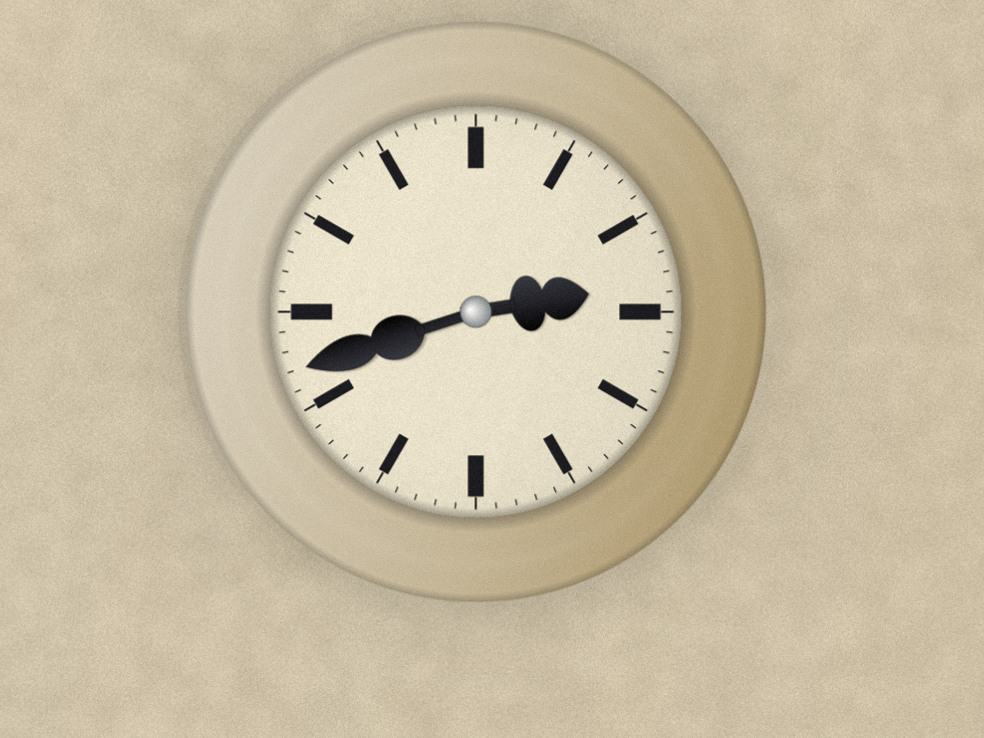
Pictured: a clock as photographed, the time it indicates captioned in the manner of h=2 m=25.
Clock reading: h=2 m=42
